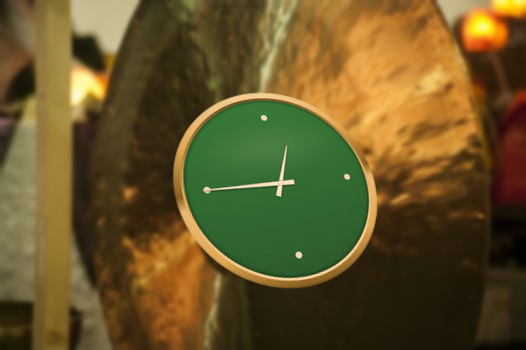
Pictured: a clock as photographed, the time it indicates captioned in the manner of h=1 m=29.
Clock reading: h=12 m=45
